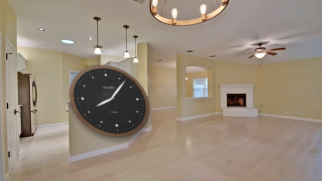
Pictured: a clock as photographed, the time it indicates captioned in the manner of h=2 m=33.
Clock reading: h=8 m=7
